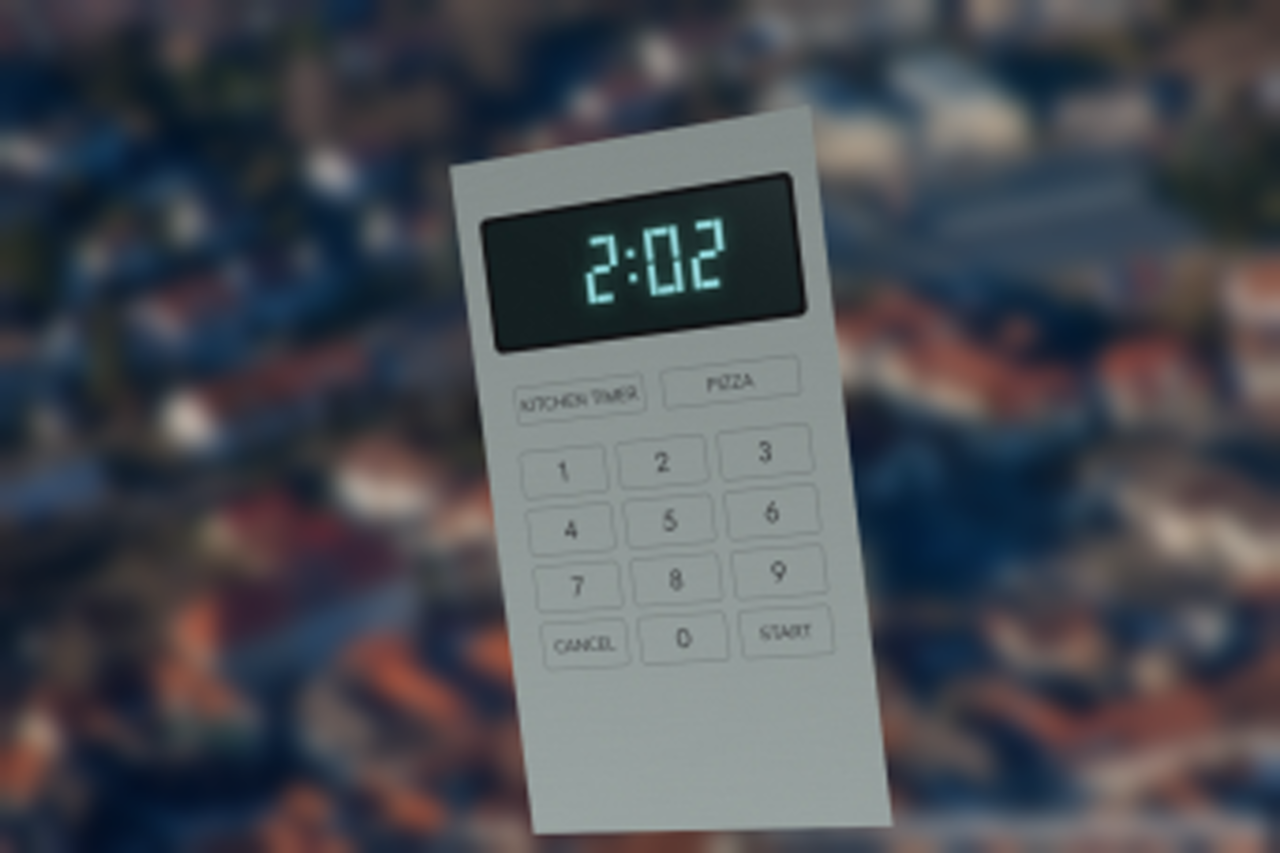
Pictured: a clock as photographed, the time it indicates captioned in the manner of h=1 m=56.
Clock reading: h=2 m=2
